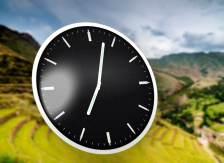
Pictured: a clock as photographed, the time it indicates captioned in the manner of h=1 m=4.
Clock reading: h=7 m=3
